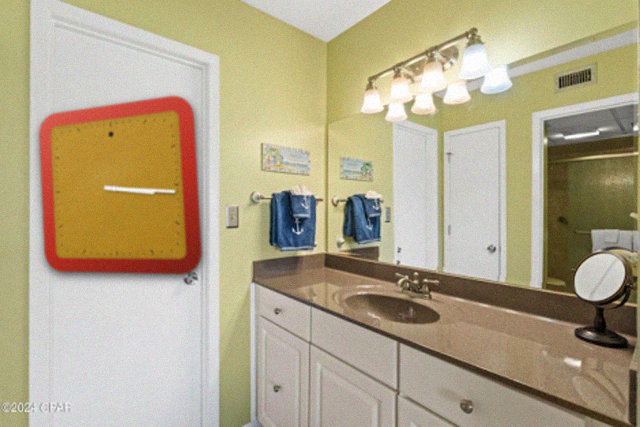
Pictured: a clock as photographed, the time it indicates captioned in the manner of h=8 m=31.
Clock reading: h=3 m=16
